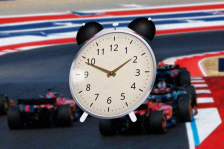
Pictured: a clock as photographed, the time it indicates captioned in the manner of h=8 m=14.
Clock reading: h=1 m=49
